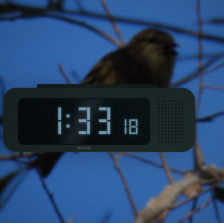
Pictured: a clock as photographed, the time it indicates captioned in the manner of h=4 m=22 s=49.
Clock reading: h=1 m=33 s=18
